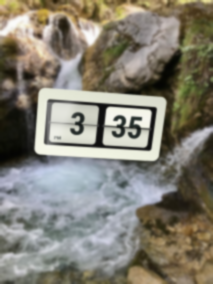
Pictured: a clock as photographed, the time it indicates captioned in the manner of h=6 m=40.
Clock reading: h=3 m=35
